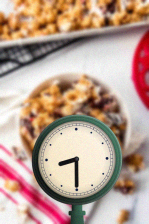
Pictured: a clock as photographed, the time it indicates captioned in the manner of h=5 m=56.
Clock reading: h=8 m=30
